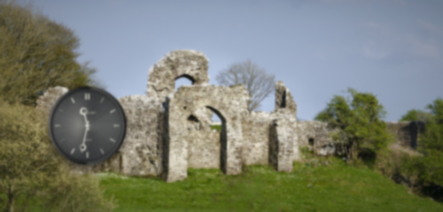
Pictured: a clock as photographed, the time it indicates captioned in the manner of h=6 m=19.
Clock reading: h=11 m=32
